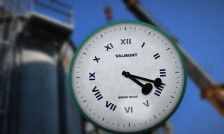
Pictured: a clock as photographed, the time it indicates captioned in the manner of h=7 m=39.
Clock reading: h=4 m=18
